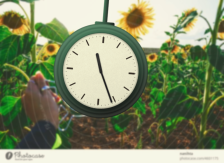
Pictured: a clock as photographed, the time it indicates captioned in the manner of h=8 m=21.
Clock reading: h=11 m=26
